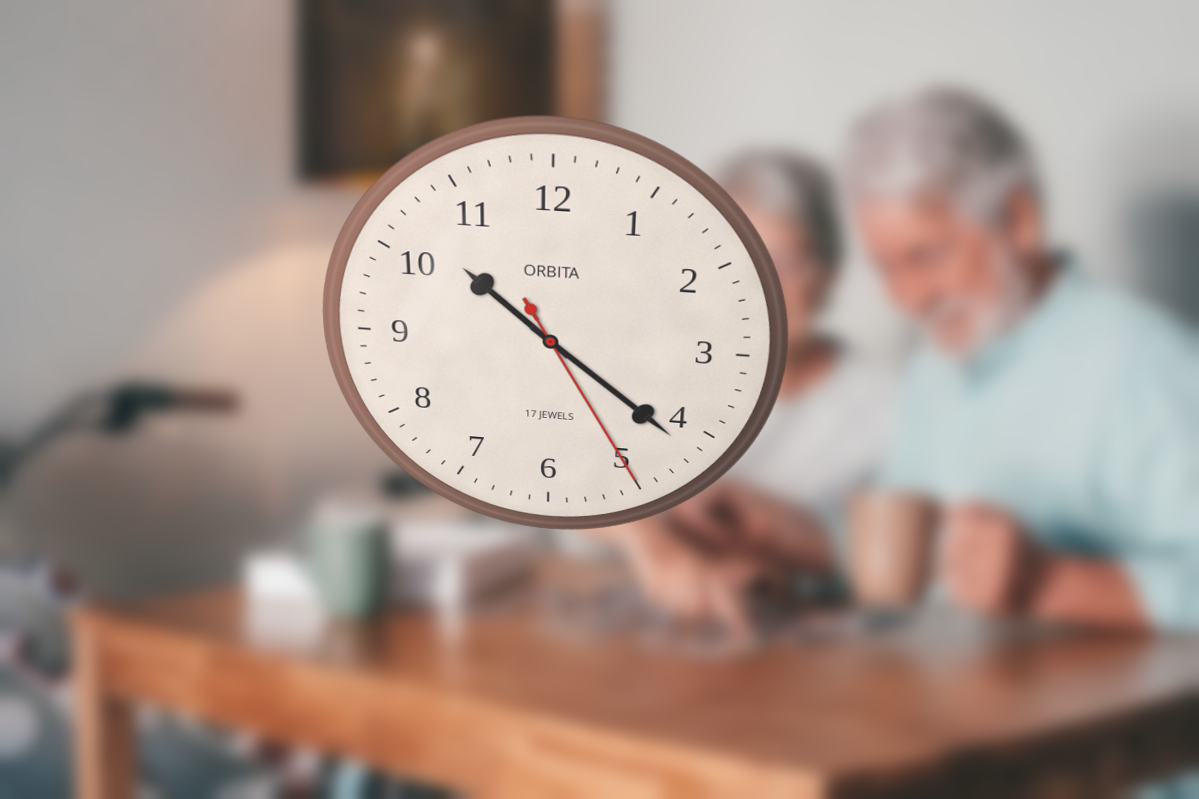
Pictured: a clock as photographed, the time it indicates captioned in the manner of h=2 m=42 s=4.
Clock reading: h=10 m=21 s=25
